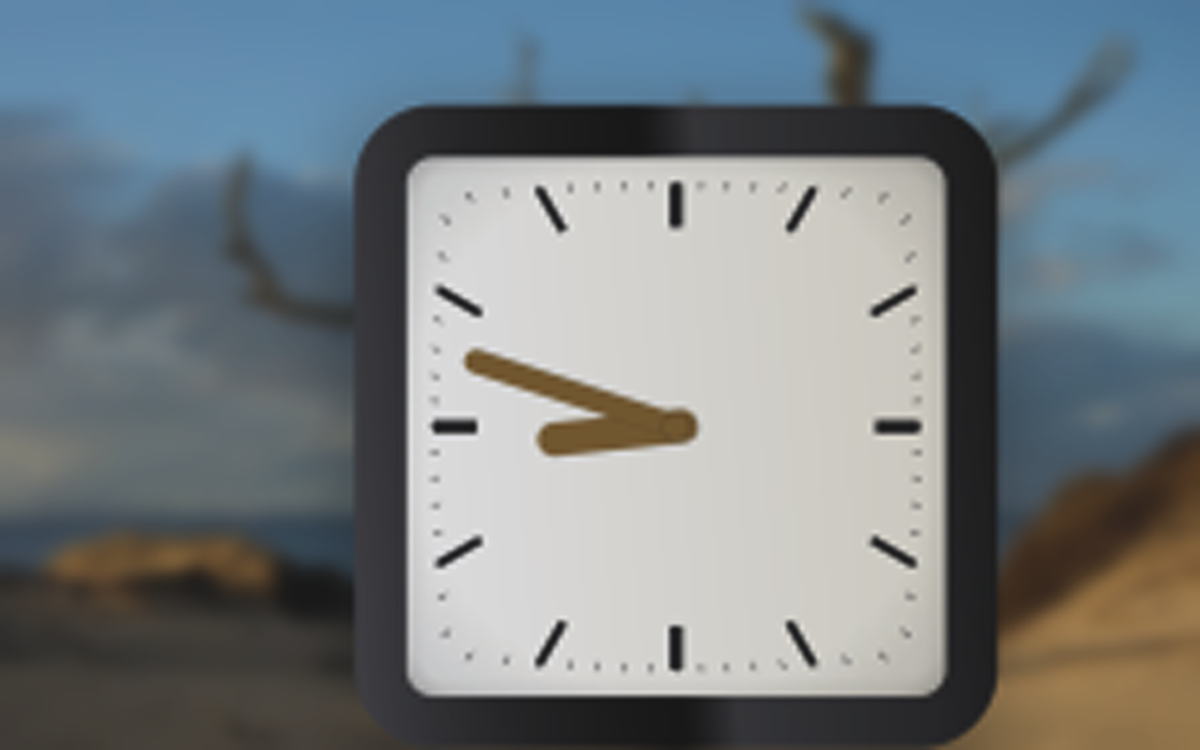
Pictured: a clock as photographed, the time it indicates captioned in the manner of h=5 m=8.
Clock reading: h=8 m=48
